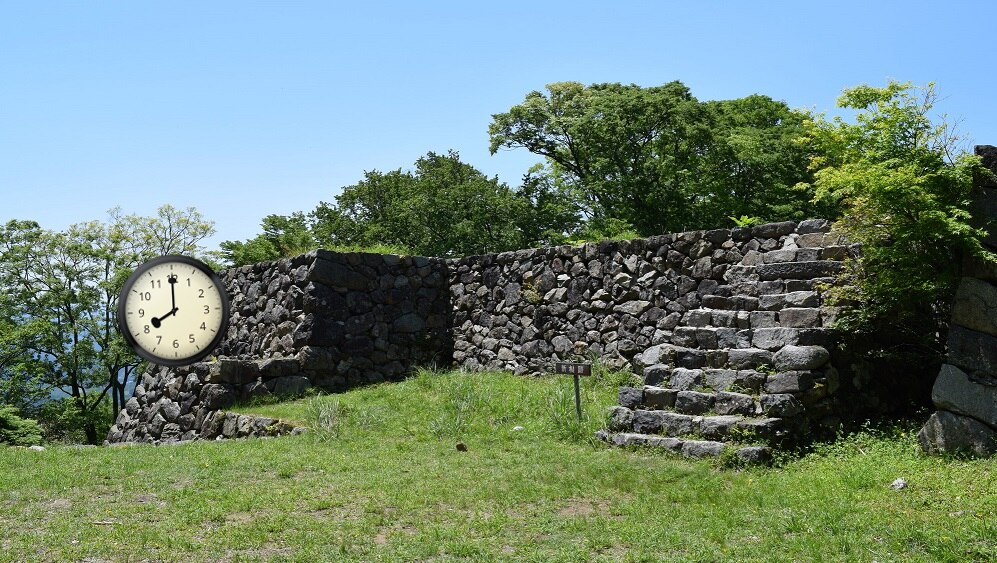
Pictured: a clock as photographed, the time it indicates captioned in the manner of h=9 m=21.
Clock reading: h=8 m=0
